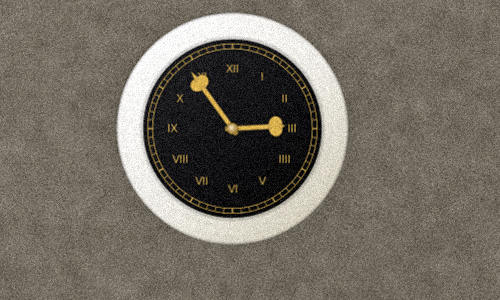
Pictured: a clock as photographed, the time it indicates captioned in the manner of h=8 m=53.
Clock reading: h=2 m=54
